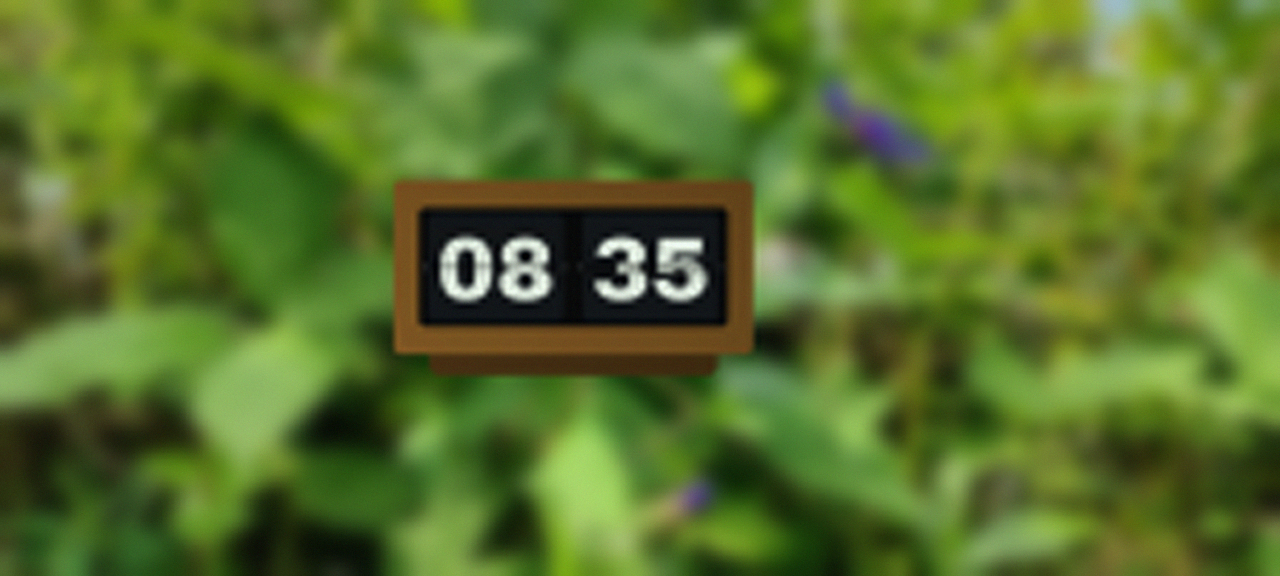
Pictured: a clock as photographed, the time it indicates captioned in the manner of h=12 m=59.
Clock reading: h=8 m=35
